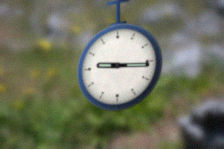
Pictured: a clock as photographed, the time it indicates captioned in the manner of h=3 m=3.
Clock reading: h=9 m=16
